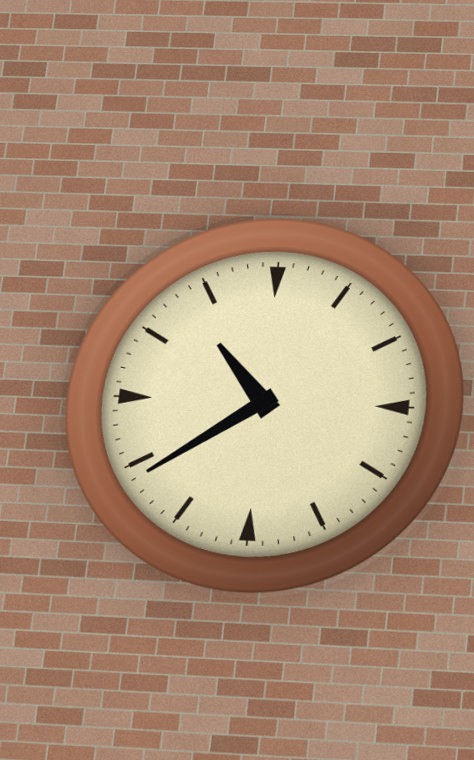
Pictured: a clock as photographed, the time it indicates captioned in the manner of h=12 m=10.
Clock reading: h=10 m=39
